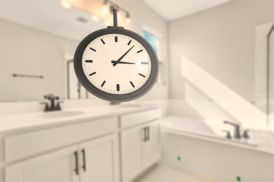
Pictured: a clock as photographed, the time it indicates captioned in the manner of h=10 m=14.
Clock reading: h=3 m=7
